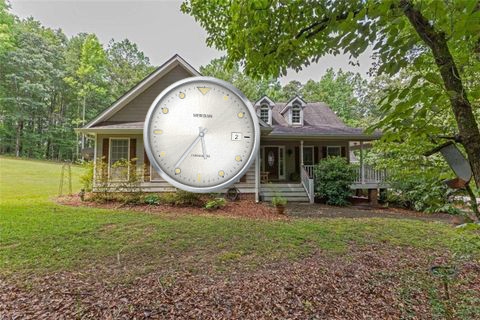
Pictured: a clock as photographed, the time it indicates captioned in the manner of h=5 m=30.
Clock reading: h=5 m=36
